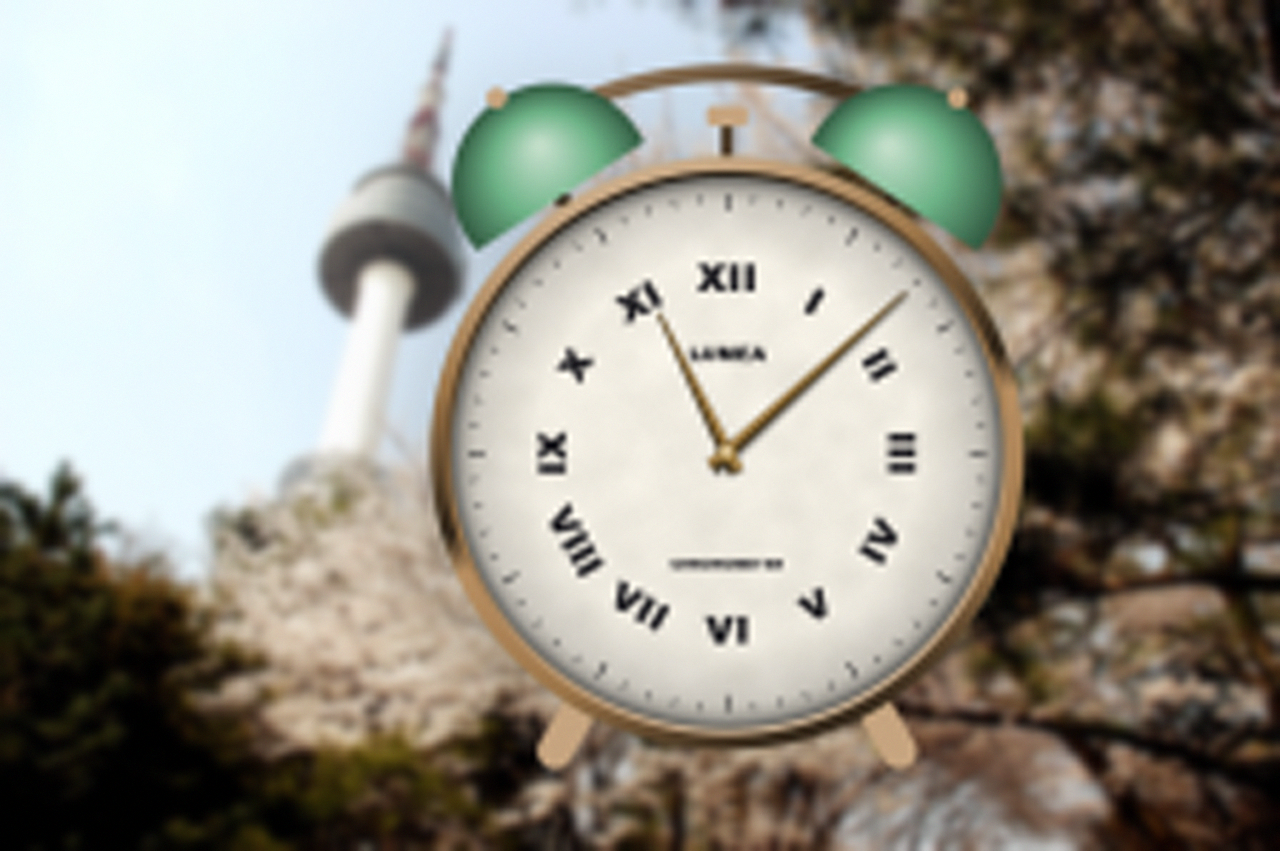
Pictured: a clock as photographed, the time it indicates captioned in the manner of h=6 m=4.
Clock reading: h=11 m=8
